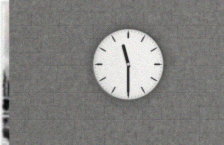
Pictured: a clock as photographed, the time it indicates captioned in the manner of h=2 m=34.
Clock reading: h=11 m=30
